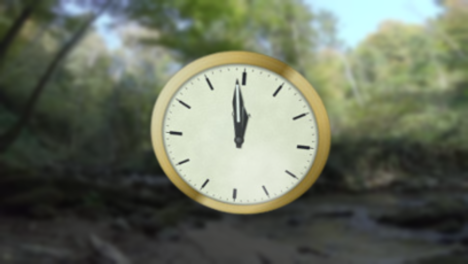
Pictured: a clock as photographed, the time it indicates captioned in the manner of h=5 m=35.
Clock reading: h=11 m=59
